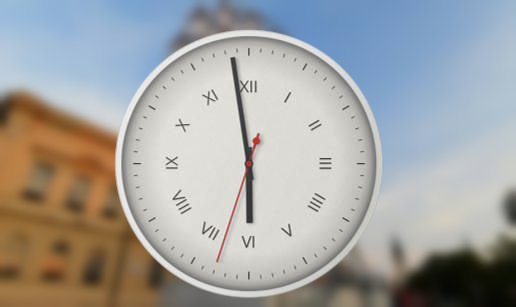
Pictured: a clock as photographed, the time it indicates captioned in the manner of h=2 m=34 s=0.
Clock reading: h=5 m=58 s=33
